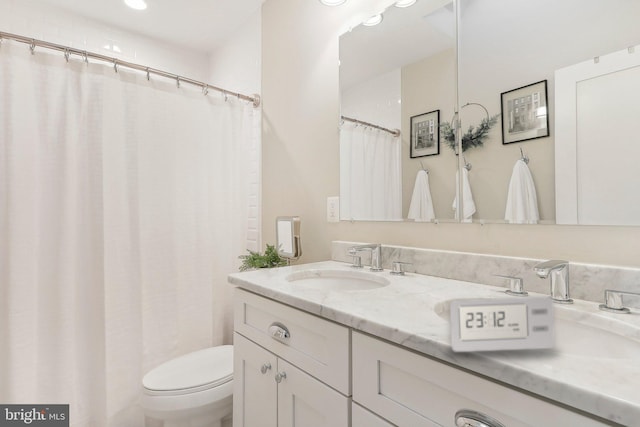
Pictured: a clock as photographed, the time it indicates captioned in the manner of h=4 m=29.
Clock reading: h=23 m=12
